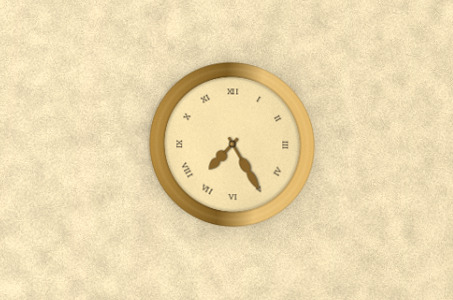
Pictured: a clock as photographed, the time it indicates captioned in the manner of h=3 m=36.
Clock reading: h=7 m=25
